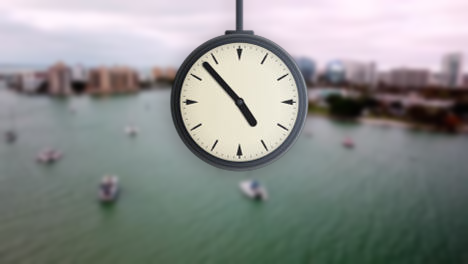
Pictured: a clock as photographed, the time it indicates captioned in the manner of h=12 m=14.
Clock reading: h=4 m=53
